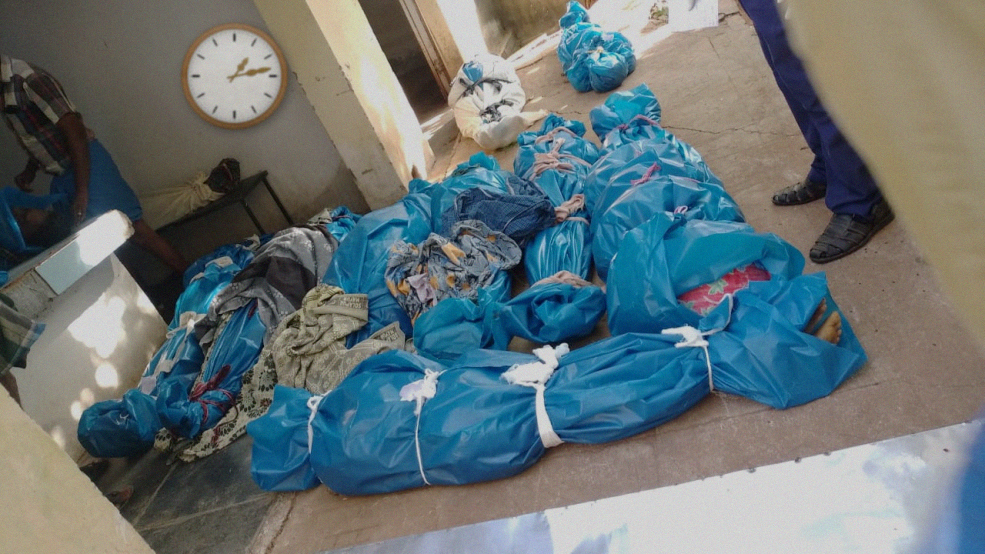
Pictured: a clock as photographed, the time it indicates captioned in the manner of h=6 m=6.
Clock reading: h=1 m=13
